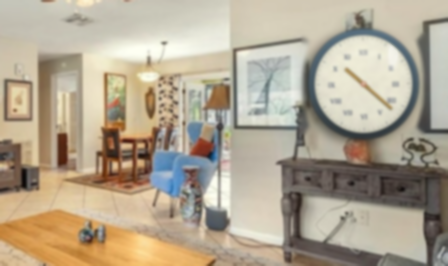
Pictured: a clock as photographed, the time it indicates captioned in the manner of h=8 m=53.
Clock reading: h=10 m=22
